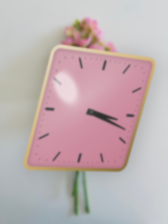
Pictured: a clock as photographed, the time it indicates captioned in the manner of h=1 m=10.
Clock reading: h=3 m=18
